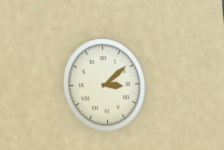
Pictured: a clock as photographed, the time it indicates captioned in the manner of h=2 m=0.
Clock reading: h=3 m=9
